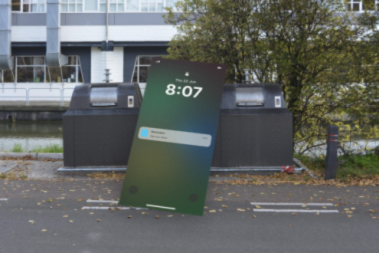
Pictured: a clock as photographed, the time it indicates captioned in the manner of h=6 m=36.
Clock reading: h=8 m=7
